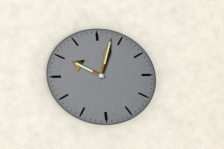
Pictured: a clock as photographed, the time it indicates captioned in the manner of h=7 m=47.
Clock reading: h=10 m=3
